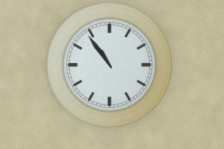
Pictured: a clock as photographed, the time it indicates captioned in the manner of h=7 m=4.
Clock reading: h=10 m=54
